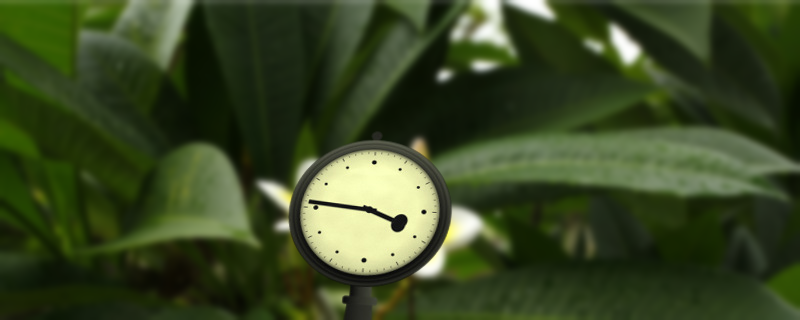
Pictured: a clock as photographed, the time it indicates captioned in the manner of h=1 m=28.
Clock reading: h=3 m=46
